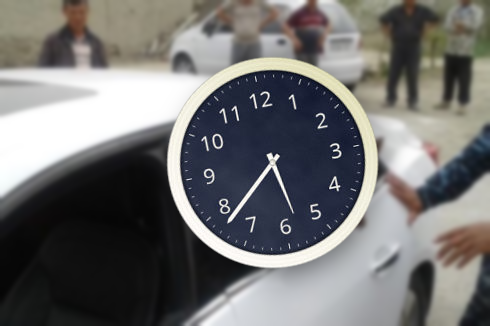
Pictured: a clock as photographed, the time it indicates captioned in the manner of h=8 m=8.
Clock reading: h=5 m=38
